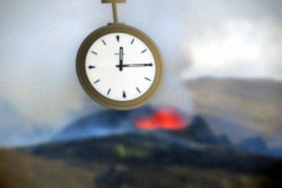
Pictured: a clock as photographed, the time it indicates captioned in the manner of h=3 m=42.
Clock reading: h=12 m=15
